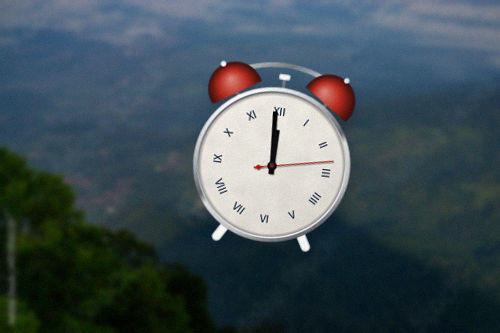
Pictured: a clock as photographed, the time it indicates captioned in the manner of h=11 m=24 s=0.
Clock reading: h=11 m=59 s=13
